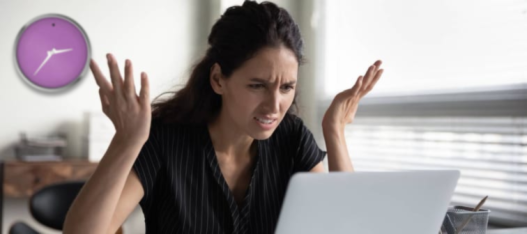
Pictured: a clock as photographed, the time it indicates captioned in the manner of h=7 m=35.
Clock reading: h=2 m=36
